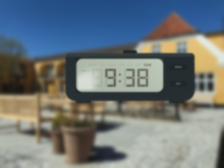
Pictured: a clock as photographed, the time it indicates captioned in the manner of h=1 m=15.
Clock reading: h=9 m=38
